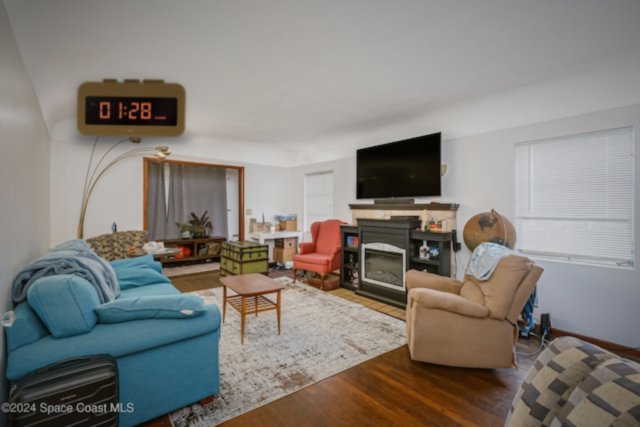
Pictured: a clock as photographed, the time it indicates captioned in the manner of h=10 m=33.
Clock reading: h=1 m=28
